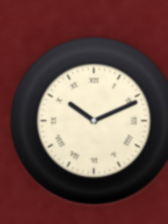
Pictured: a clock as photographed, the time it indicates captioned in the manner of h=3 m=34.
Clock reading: h=10 m=11
